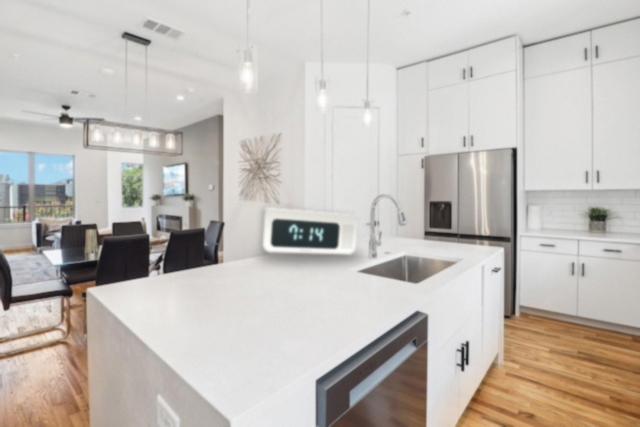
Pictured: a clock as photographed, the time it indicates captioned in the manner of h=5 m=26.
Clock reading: h=7 m=14
